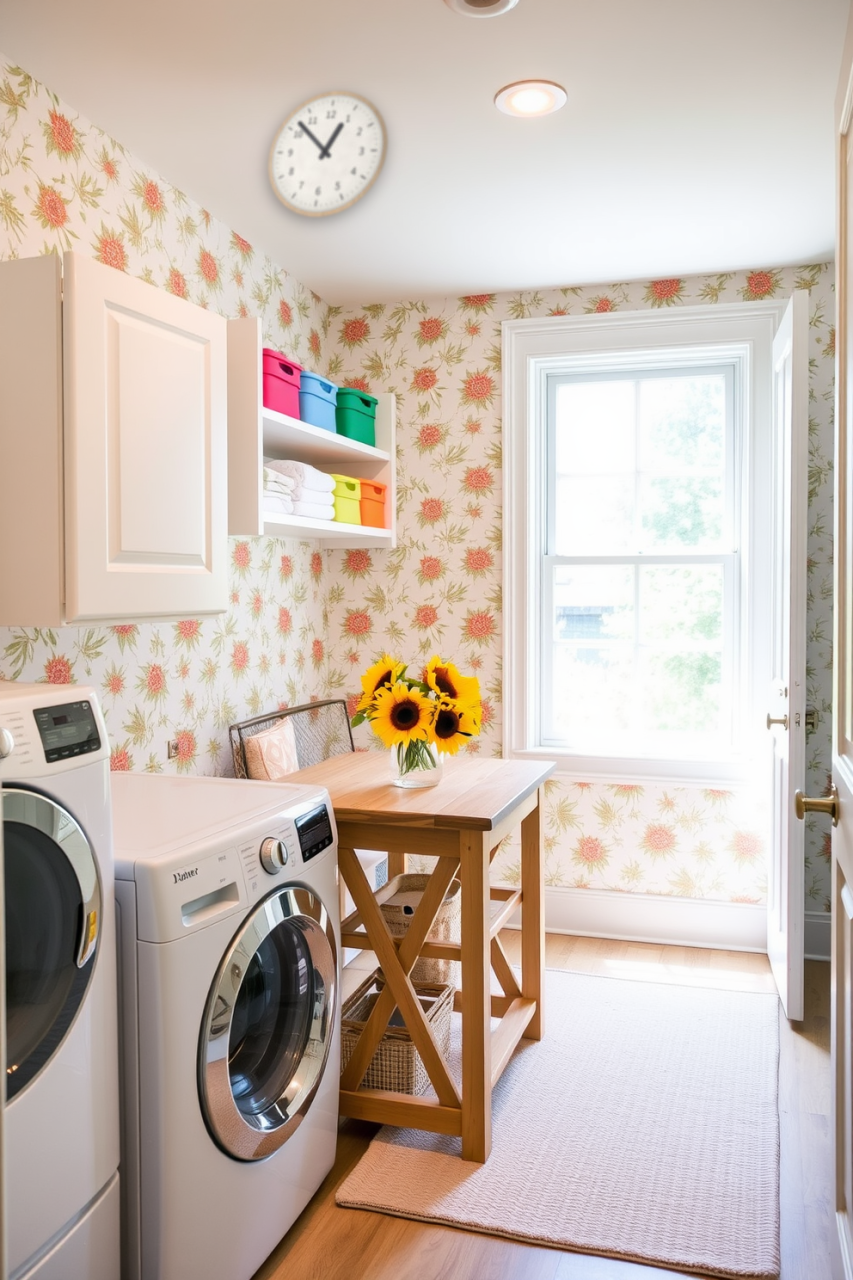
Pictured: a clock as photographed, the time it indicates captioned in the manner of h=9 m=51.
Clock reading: h=12 m=52
